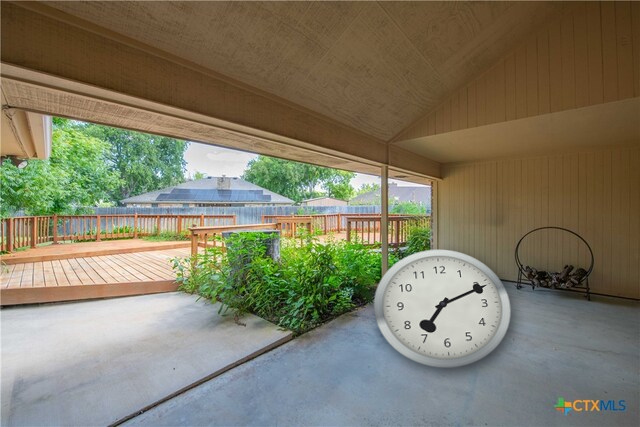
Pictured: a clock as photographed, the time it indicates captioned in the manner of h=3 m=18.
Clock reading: h=7 m=11
